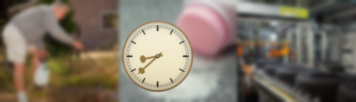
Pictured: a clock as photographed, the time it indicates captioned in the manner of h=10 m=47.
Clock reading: h=8 m=38
